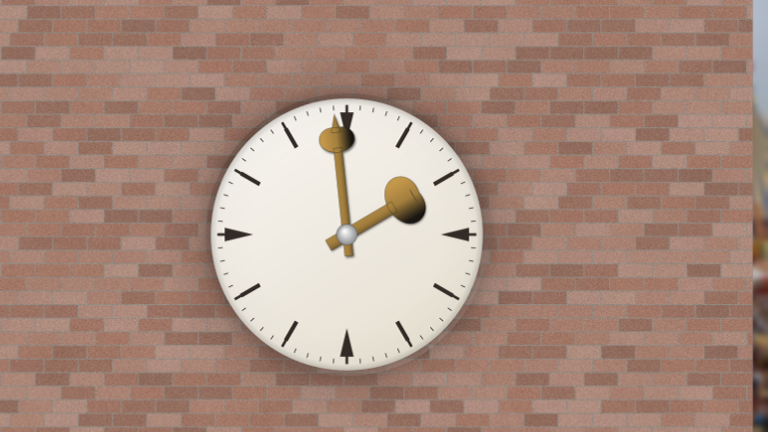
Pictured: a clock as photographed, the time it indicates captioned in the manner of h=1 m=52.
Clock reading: h=1 m=59
